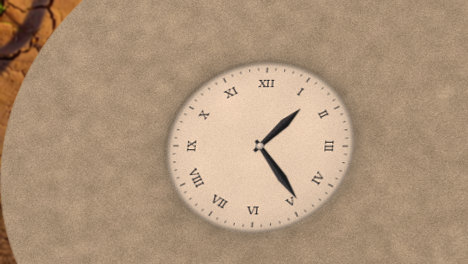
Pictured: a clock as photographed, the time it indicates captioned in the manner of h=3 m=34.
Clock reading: h=1 m=24
